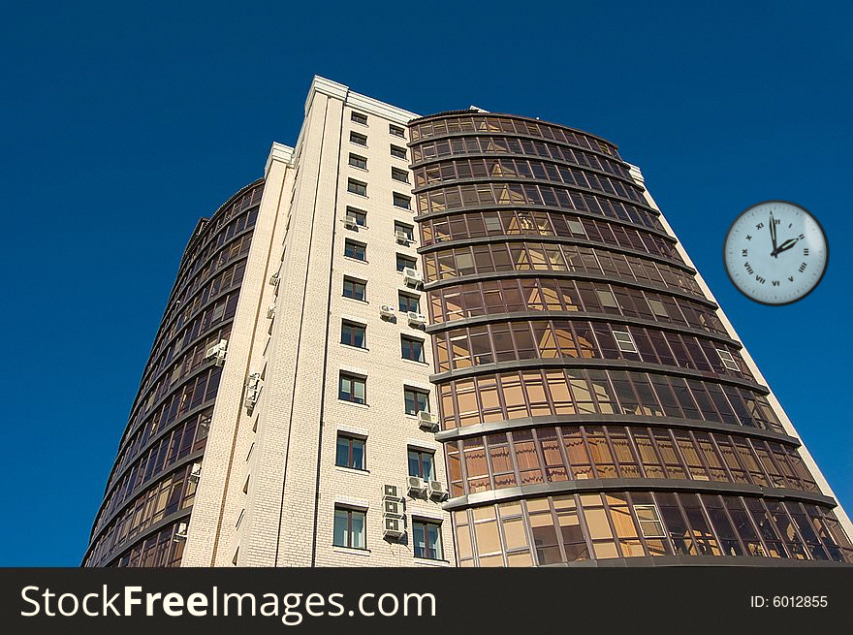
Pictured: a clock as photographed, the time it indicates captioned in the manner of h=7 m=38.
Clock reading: h=1 m=59
